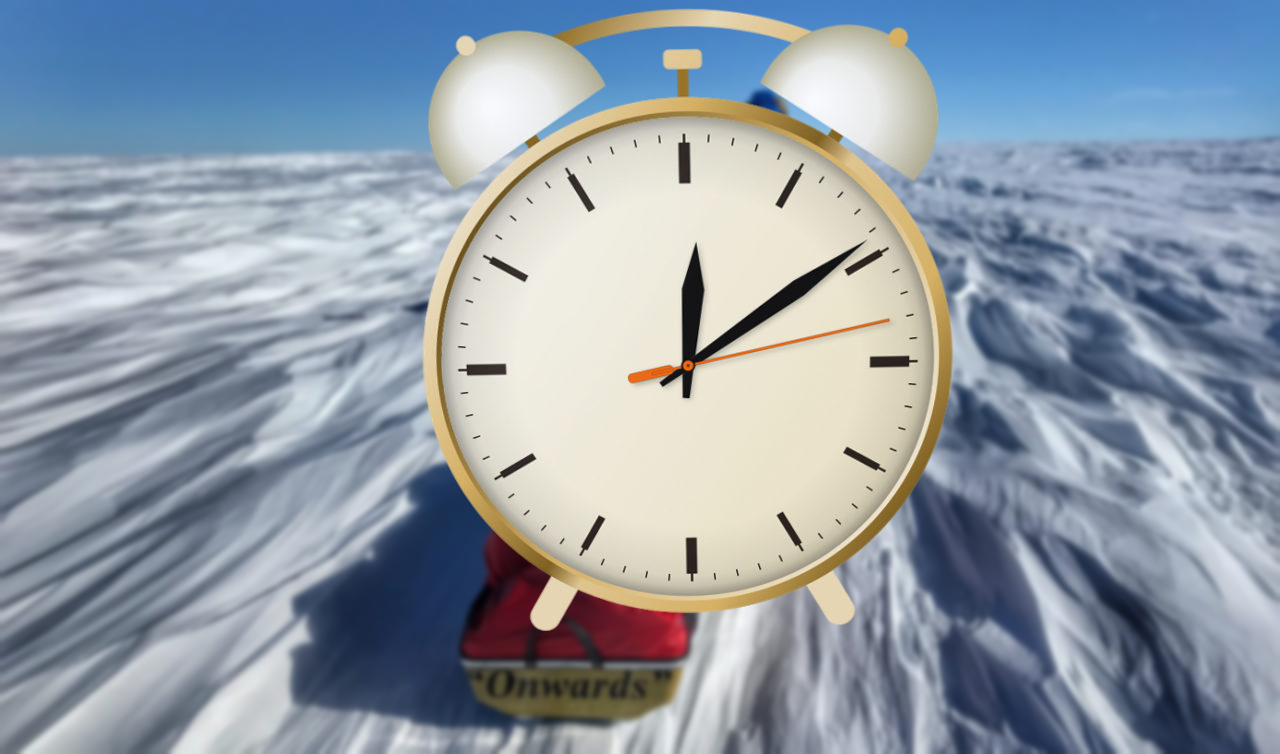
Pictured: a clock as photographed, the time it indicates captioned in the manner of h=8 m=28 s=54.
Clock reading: h=12 m=9 s=13
